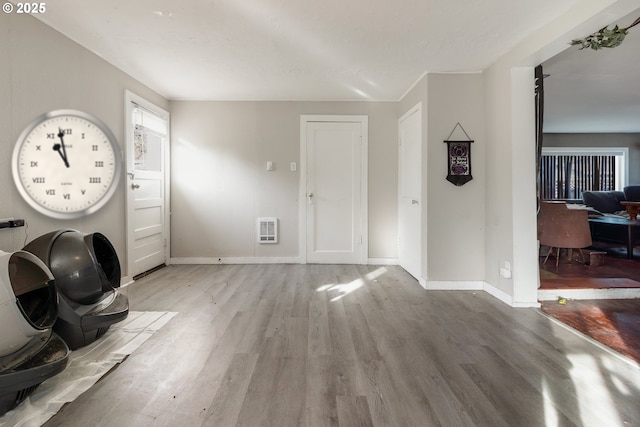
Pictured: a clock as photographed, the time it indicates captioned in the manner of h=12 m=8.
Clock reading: h=10 m=58
